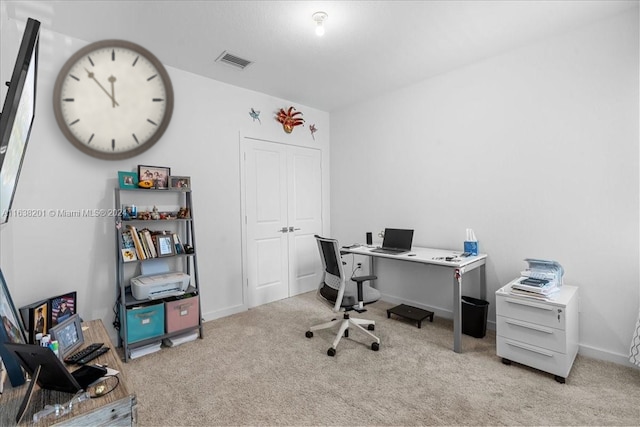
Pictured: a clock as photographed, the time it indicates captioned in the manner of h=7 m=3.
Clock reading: h=11 m=53
